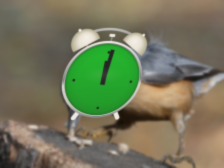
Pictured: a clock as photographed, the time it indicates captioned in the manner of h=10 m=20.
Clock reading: h=12 m=1
